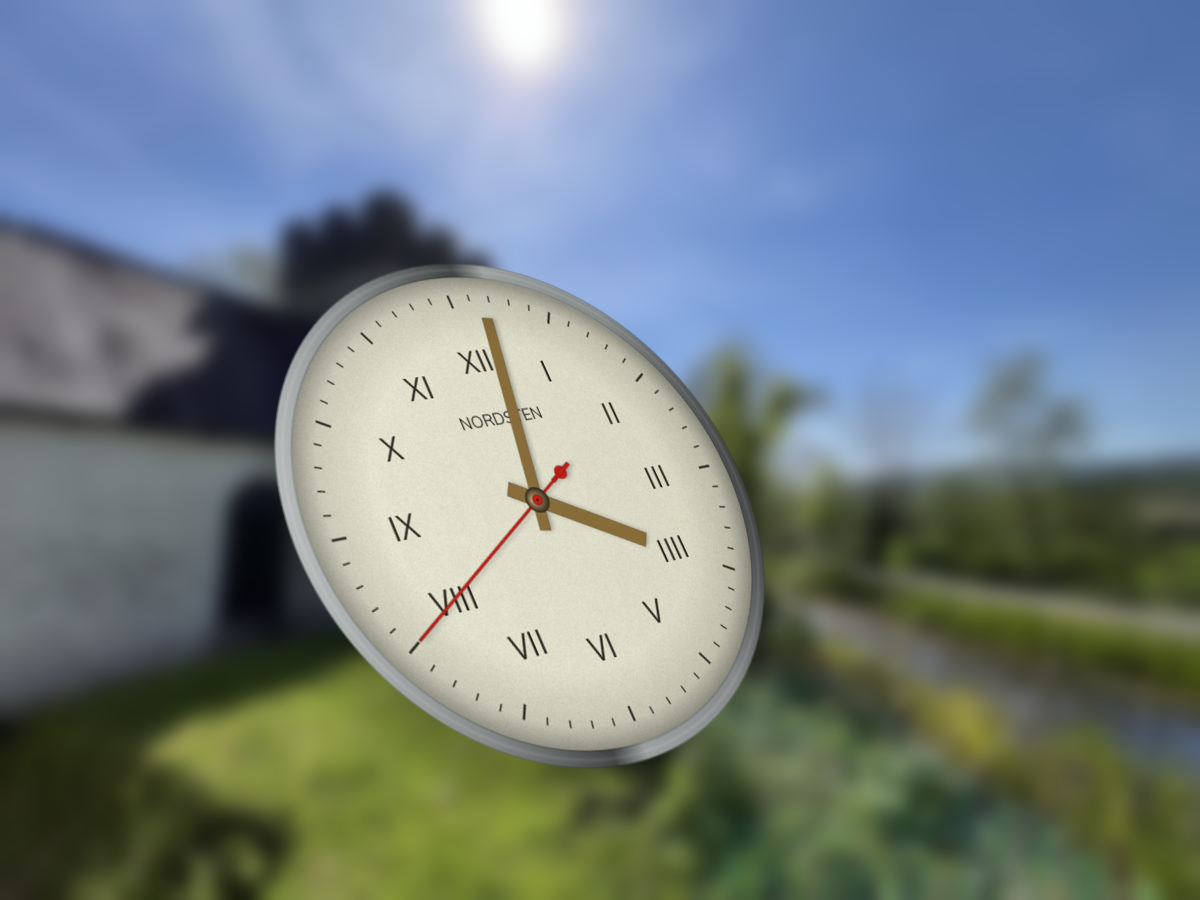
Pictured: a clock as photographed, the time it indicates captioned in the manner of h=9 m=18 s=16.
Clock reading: h=4 m=1 s=40
